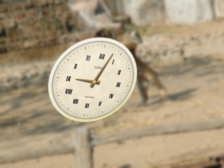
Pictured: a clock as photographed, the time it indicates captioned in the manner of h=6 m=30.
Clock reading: h=9 m=3
